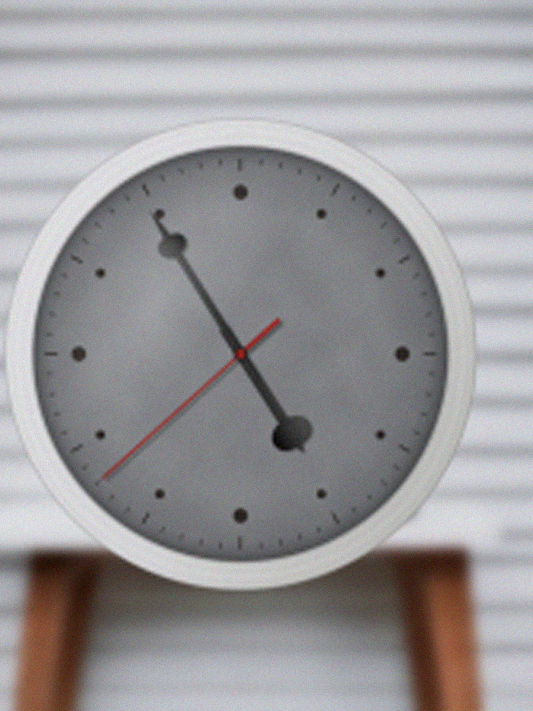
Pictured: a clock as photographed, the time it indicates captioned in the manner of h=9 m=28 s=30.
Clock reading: h=4 m=54 s=38
